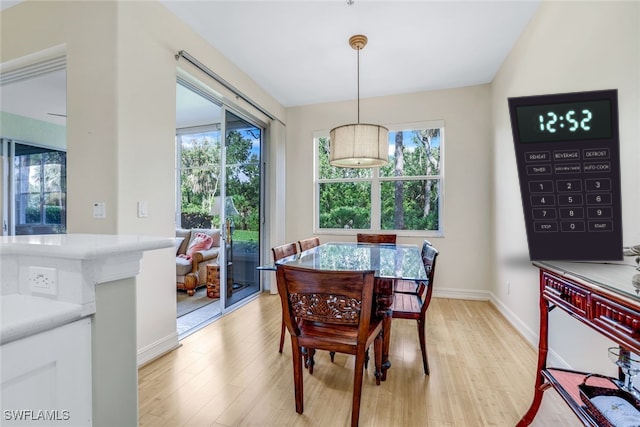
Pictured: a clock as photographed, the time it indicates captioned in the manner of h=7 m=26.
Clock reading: h=12 m=52
